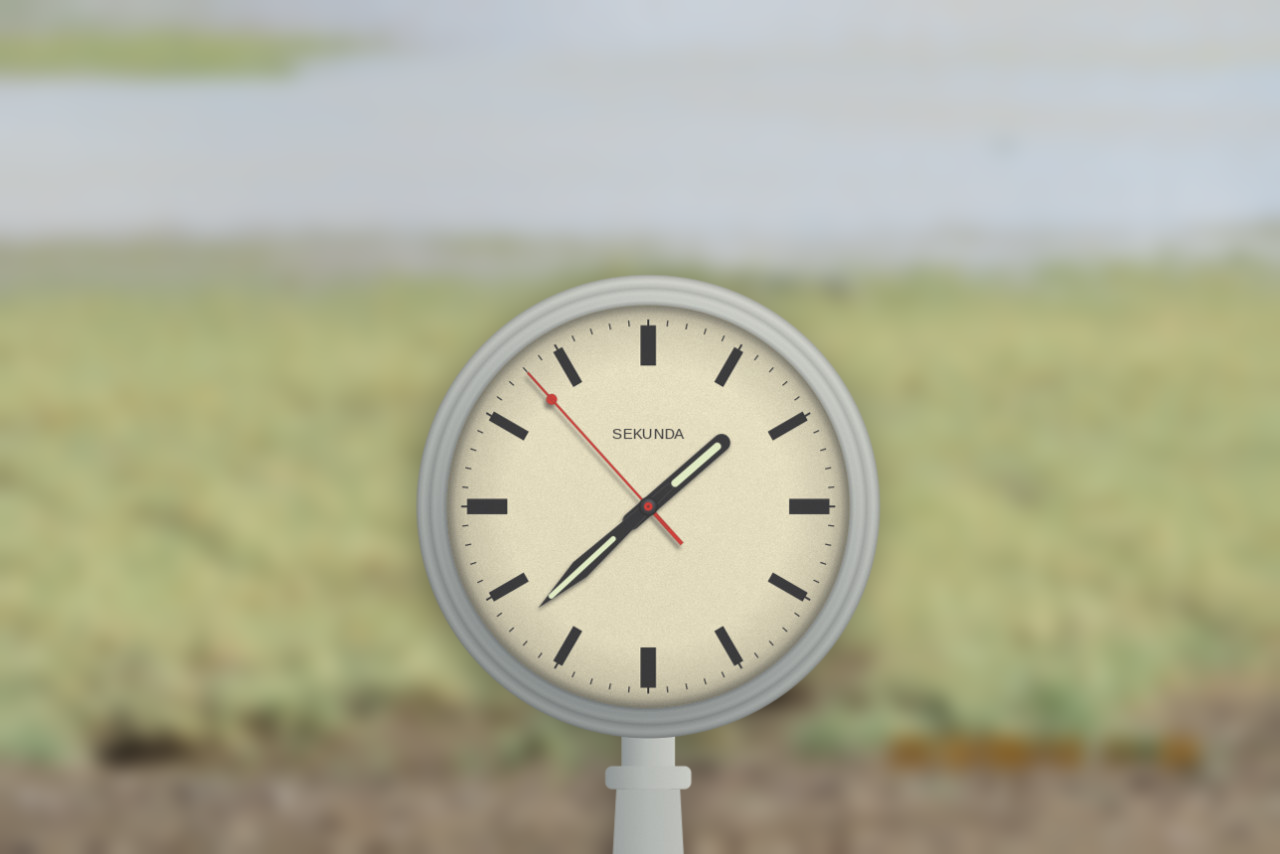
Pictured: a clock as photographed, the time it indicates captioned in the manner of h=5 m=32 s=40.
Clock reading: h=1 m=37 s=53
